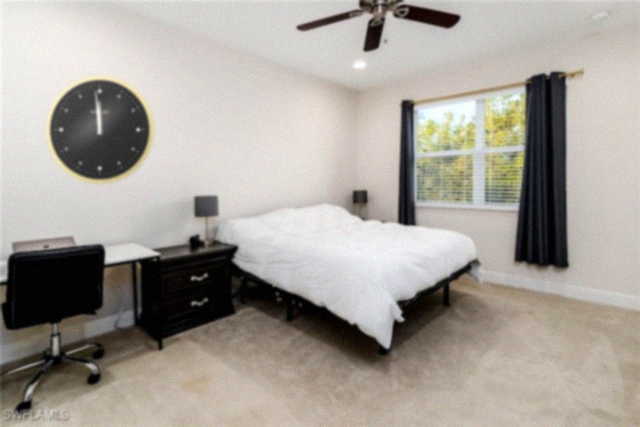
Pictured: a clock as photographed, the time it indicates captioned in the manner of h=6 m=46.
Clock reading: h=11 m=59
